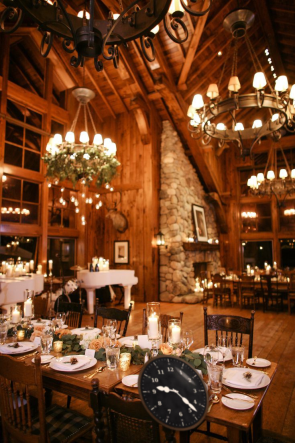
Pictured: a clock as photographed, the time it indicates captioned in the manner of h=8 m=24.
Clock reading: h=9 m=23
